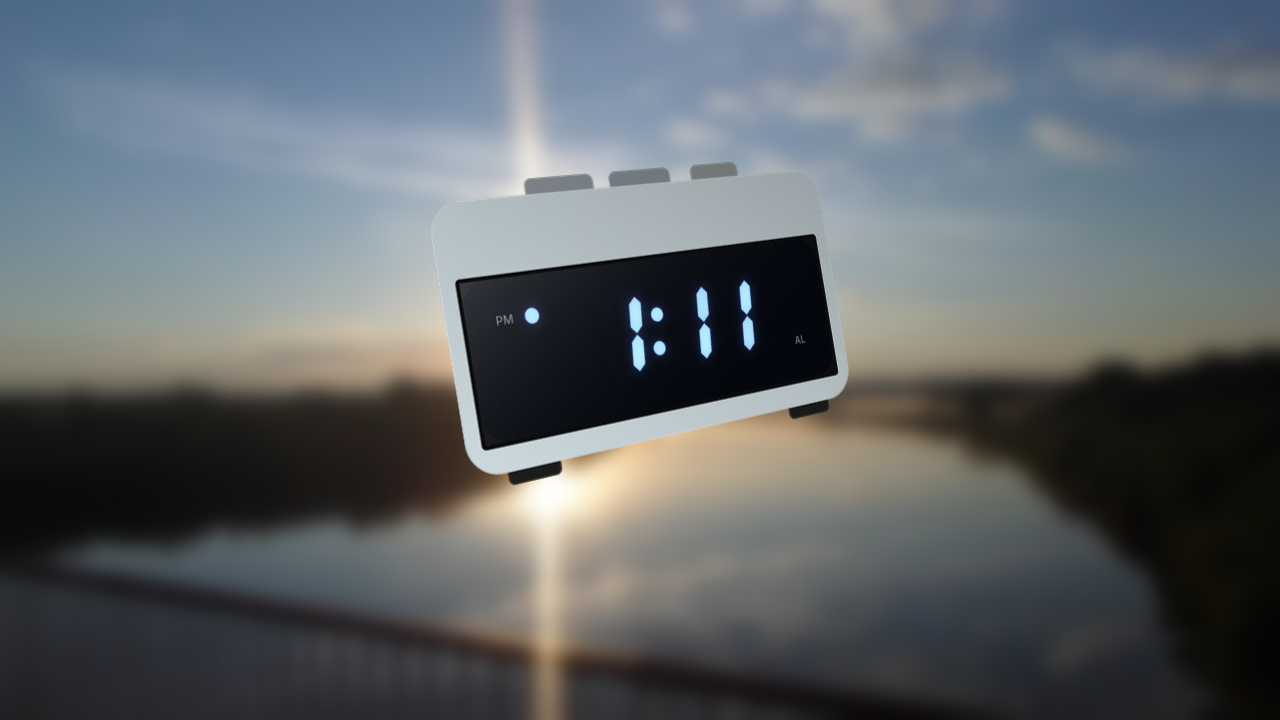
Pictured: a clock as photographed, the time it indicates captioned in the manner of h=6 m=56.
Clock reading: h=1 m=11
